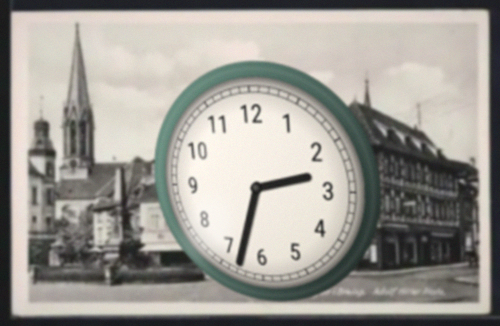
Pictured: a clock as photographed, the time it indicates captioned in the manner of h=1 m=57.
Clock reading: h=2 m=33
